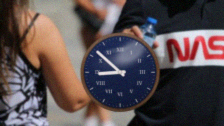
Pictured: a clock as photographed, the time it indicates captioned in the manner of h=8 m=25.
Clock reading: h=8 m=52
